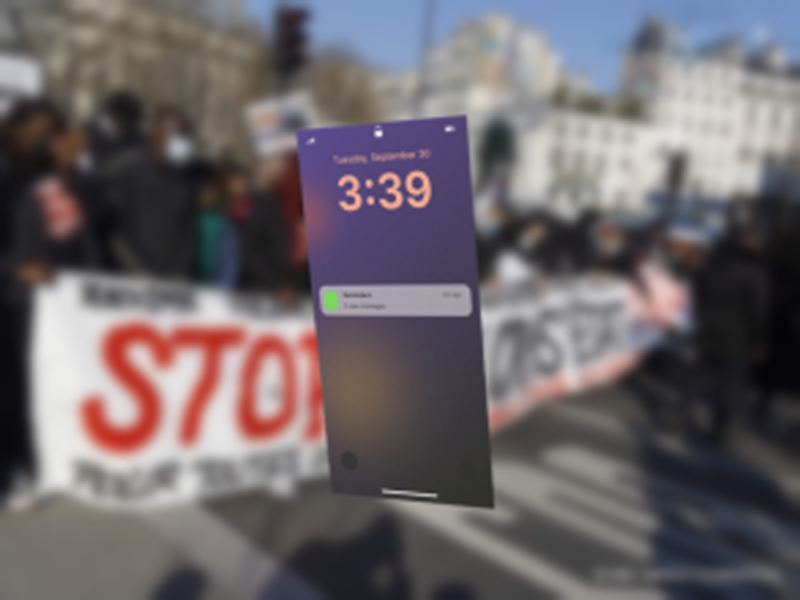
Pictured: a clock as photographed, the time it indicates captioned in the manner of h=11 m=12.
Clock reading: h=3 m=39
